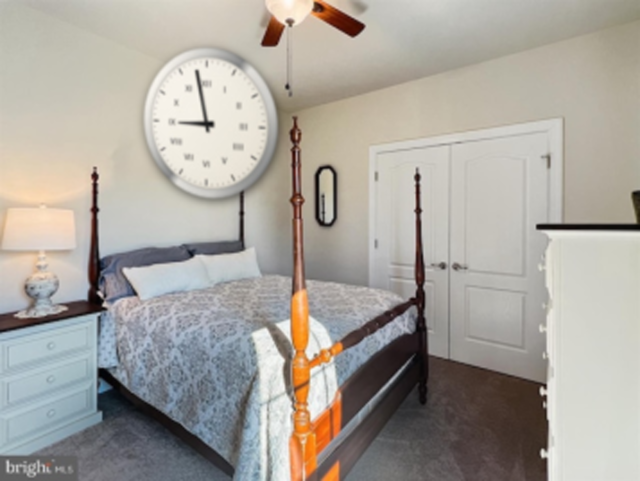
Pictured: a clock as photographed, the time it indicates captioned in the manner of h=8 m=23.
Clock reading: h=8 m=58
